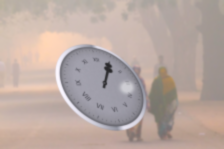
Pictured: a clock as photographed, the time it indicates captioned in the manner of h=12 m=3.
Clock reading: h=1 m=5
